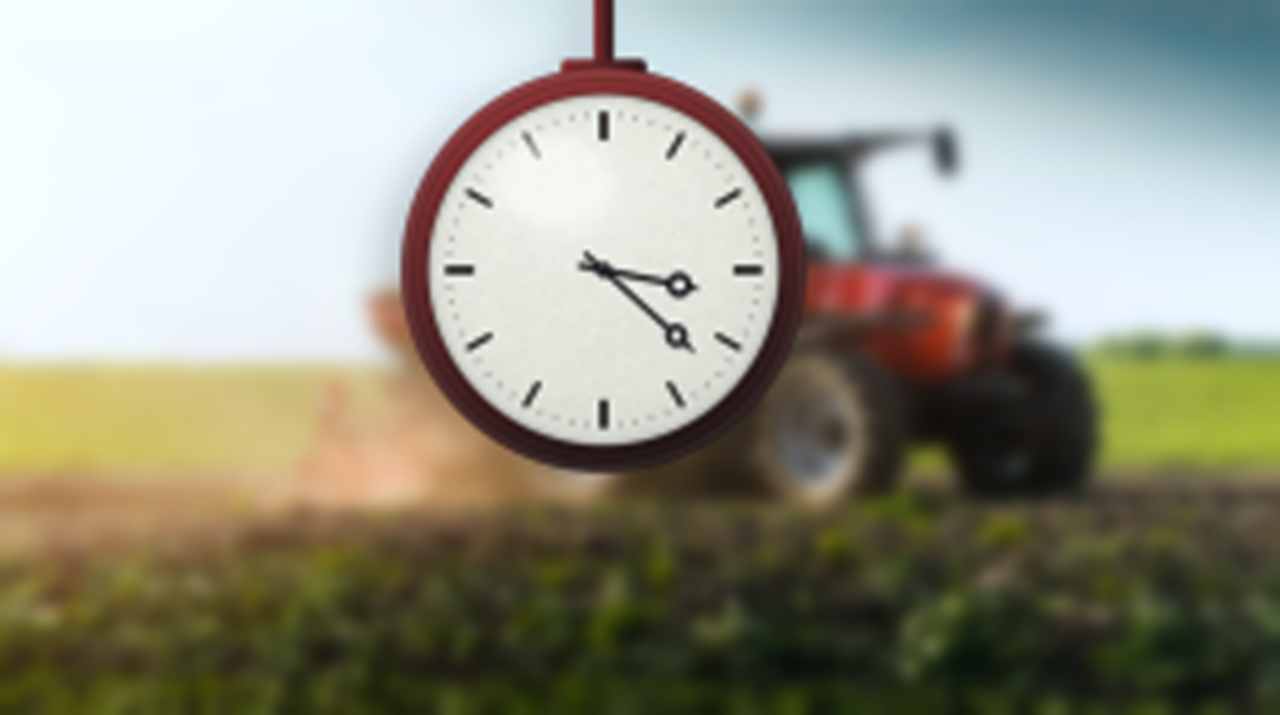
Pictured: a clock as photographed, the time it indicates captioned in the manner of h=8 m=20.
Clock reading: h=3 m=22
